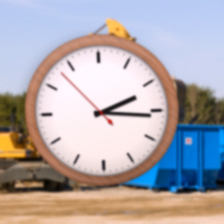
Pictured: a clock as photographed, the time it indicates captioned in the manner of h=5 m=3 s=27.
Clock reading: h=2 m=15 s=53
